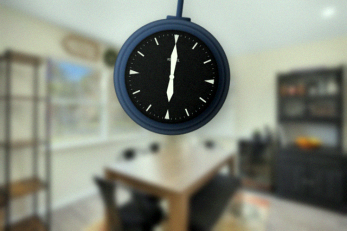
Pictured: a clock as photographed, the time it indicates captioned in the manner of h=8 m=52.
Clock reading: h=6 m=0
